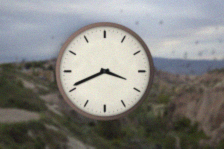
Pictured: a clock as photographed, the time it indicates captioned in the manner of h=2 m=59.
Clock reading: h=3 m=41
